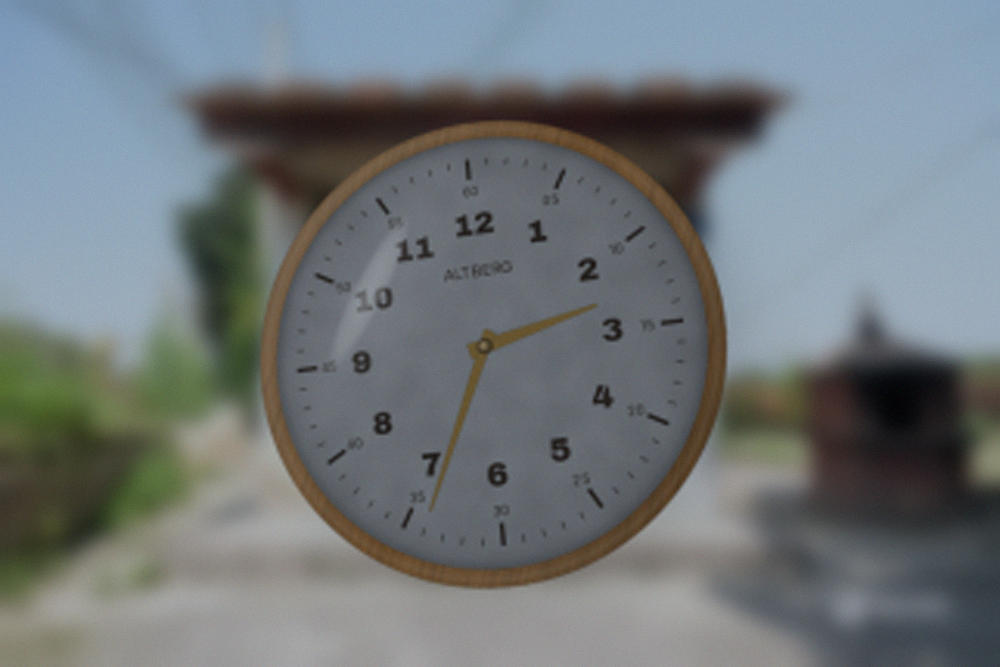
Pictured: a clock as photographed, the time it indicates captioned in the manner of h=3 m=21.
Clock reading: h=2 m=34
